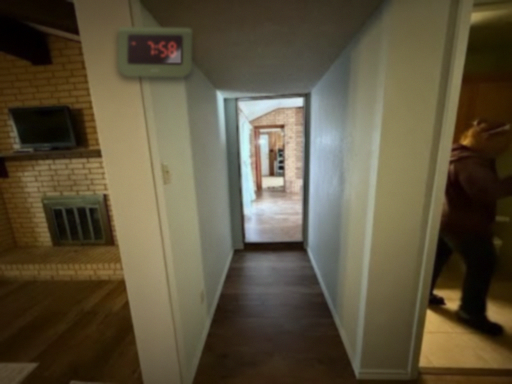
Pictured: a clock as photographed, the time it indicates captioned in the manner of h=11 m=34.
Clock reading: h=7 m=58
